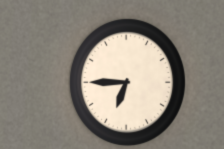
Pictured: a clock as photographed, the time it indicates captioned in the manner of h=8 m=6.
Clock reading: h=6 m=45
